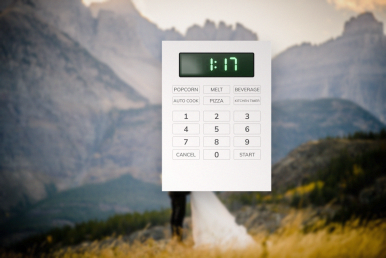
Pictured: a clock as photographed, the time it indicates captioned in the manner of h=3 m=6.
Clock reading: h=1 m=17
